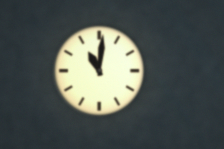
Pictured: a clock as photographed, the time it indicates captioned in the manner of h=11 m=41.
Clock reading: h=11 m=1
